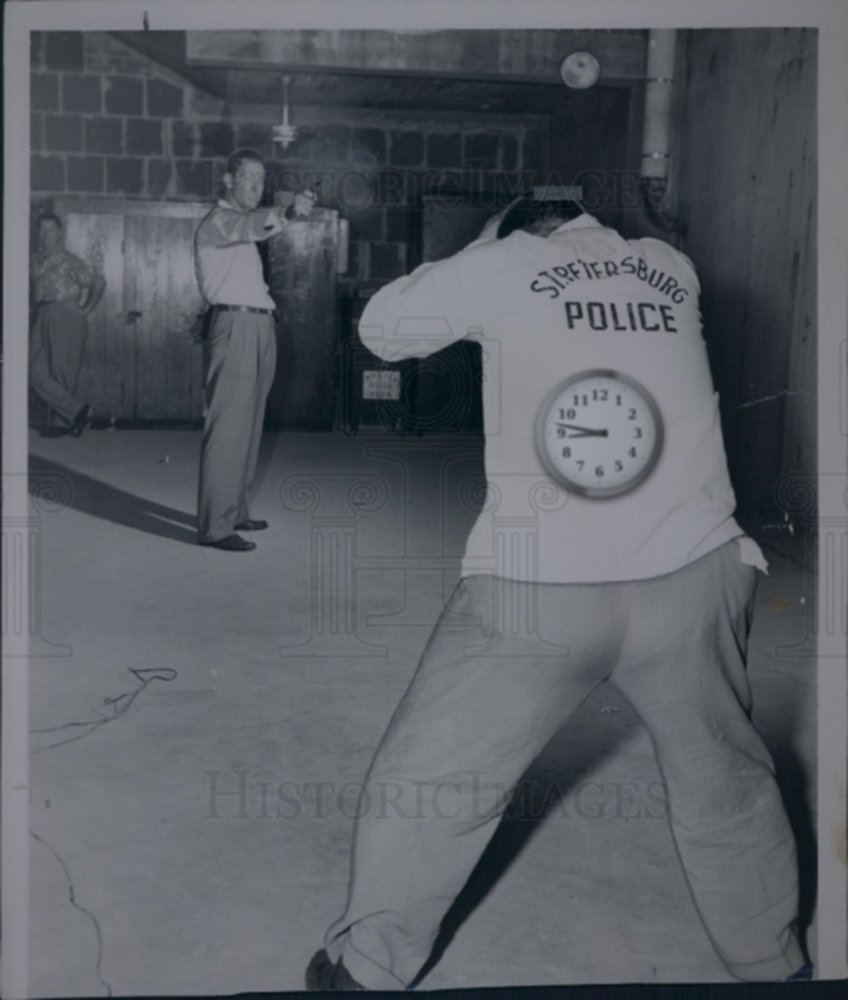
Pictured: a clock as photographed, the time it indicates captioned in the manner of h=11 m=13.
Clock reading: h=8 m=47
